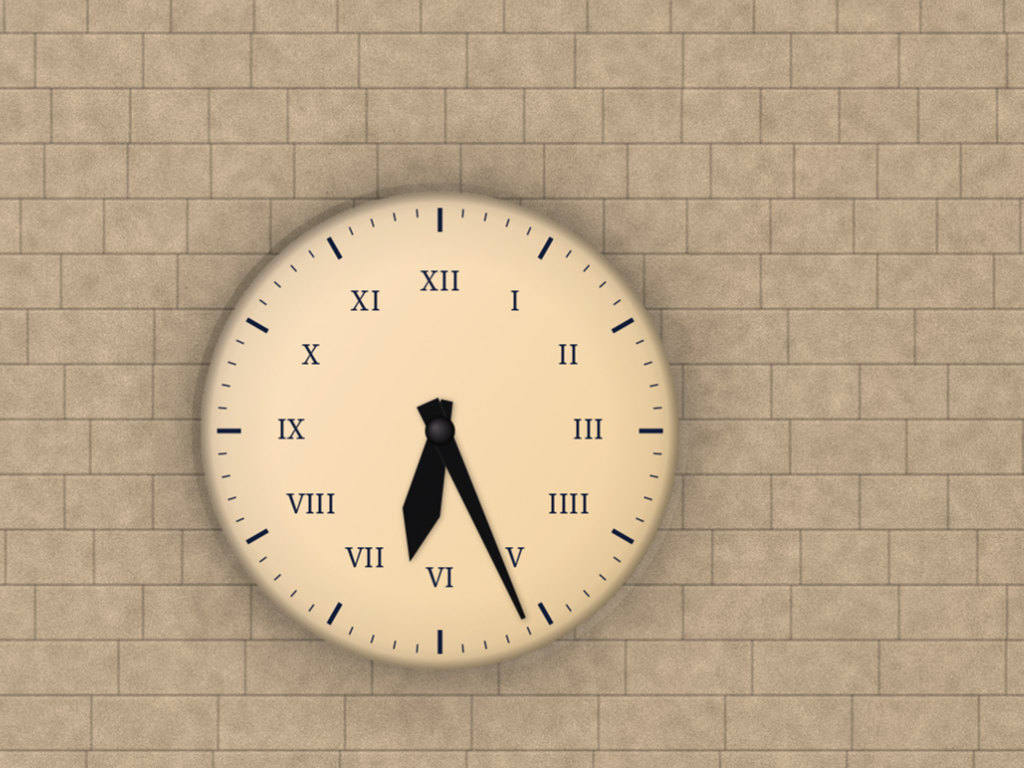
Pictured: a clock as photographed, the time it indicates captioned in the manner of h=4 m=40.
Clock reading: h=6 m=26
